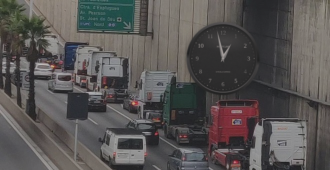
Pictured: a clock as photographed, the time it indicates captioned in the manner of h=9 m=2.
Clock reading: h=12 m=58
